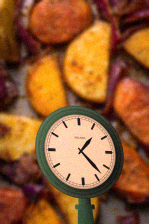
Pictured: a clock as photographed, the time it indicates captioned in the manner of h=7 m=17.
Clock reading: h=1 m=23
